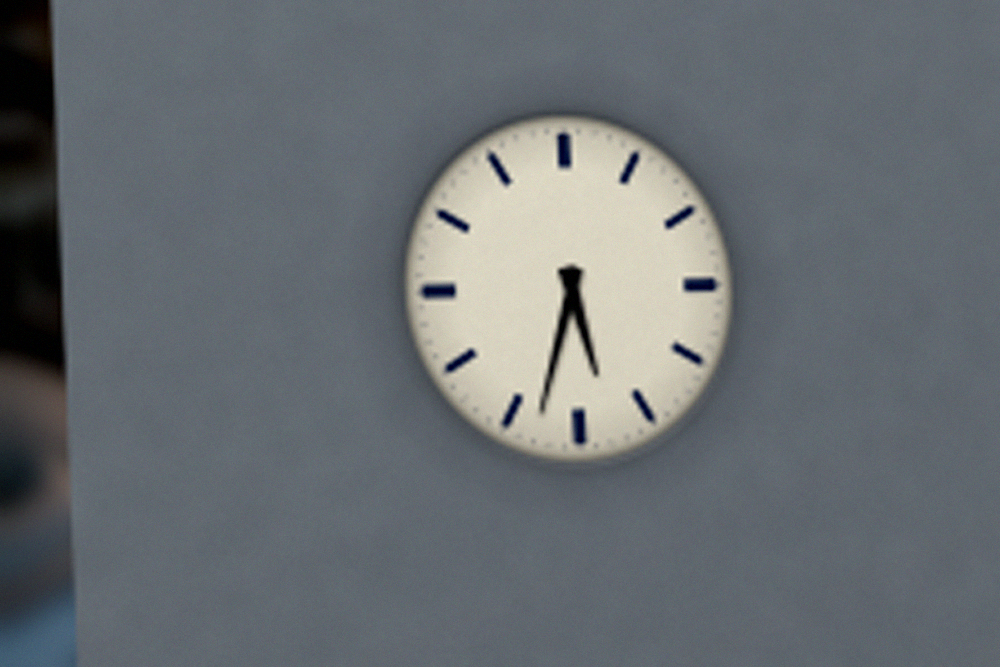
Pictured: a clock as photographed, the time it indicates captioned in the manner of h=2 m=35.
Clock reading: h=5 m=33
